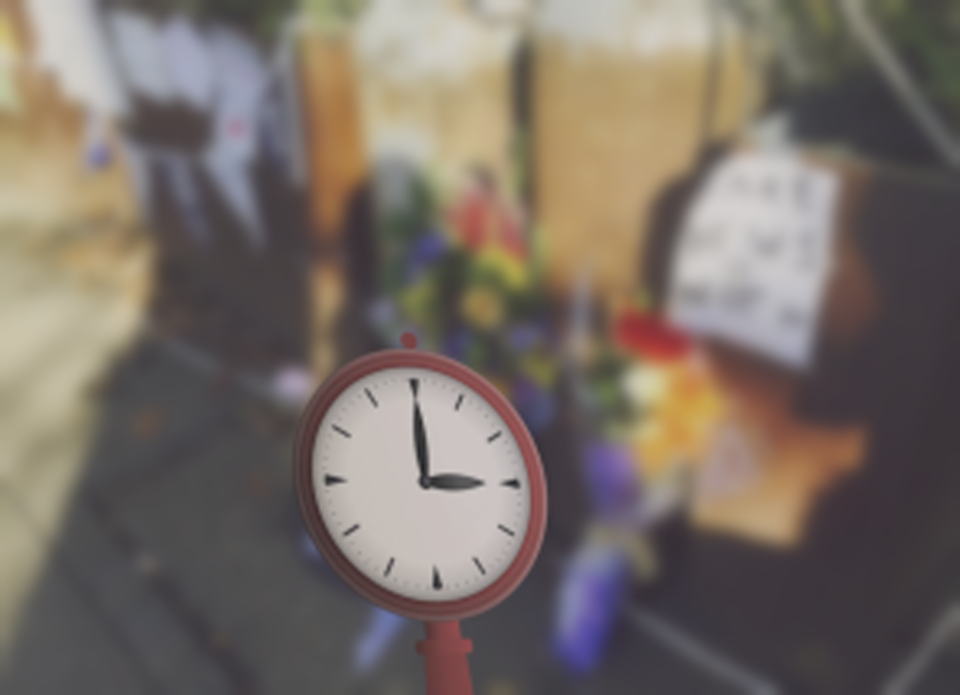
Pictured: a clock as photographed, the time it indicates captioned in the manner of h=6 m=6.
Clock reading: h=3 m=0
